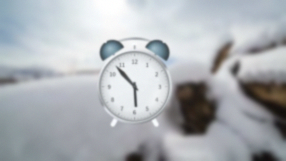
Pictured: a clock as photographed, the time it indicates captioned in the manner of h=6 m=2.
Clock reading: h=5 m=53
